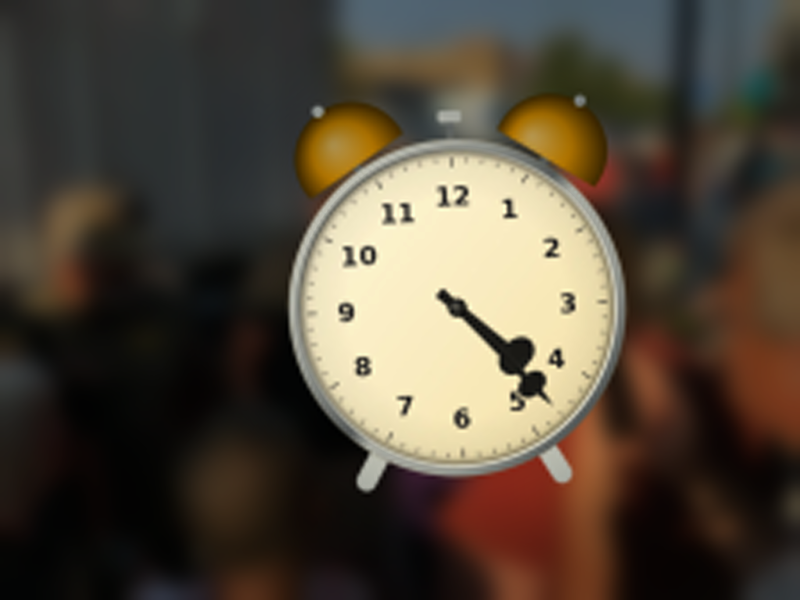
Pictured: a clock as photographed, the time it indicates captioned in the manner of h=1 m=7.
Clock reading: h=4 m=23
